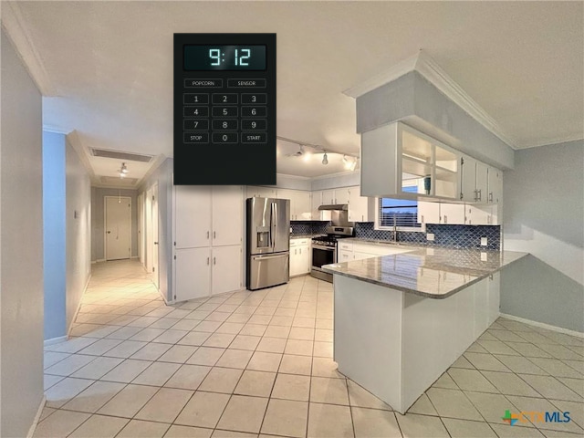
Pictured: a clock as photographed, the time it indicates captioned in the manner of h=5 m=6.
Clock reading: h=9 m=12
